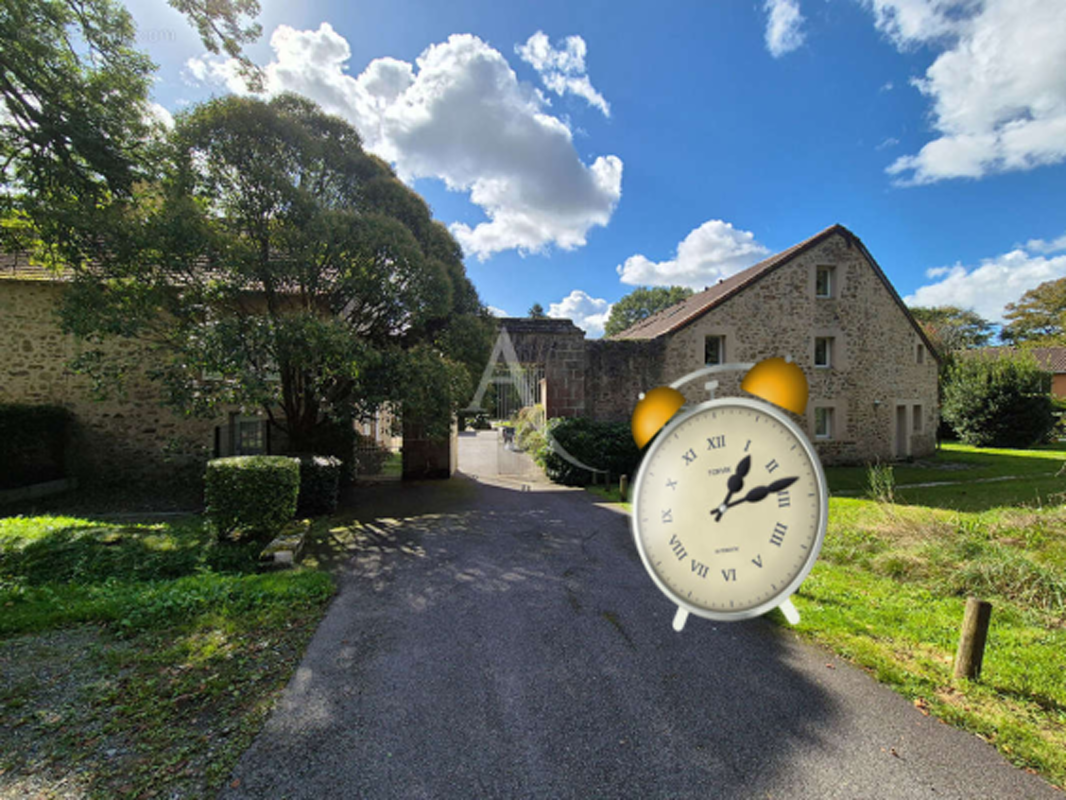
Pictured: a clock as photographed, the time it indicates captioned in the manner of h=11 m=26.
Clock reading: h=1 m=13
